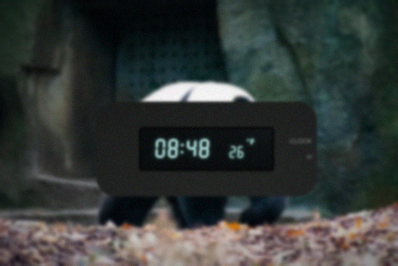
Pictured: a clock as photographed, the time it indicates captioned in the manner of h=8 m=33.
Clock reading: h=8 m=48
